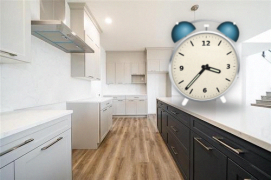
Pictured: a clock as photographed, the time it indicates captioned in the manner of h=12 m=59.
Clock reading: h=3 m=37
